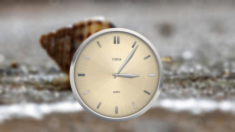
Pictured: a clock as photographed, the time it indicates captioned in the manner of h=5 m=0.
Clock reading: h=3 m=6
